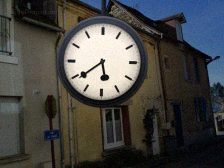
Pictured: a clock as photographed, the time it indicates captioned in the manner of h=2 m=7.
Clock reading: h=5 m=39
